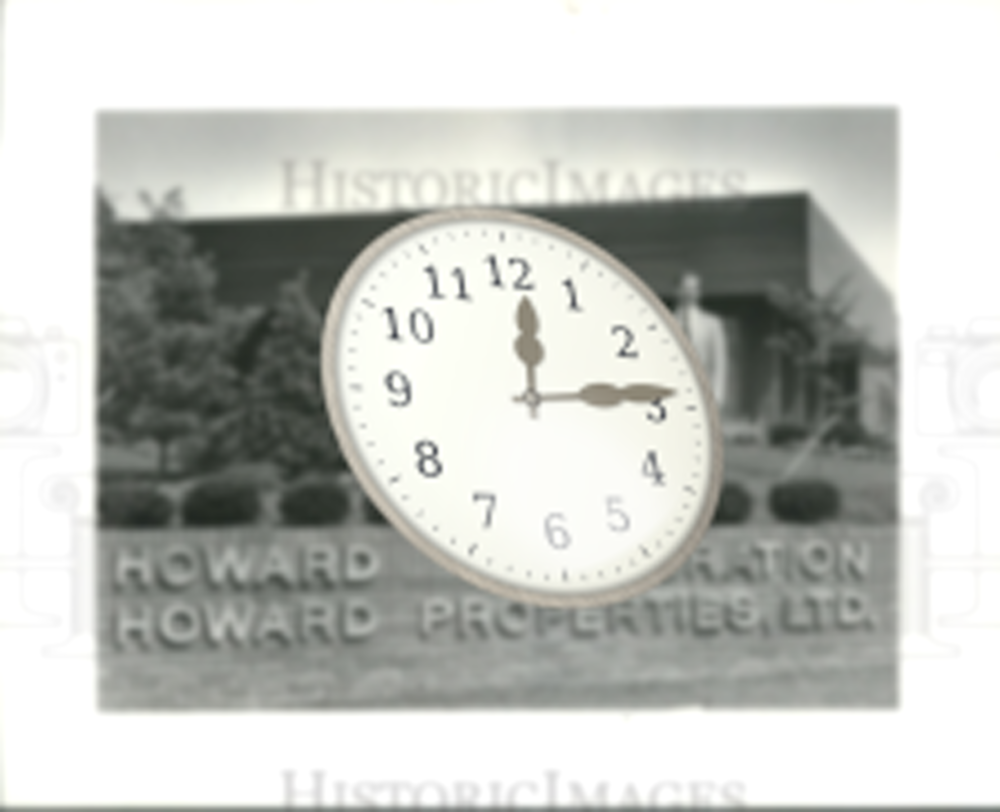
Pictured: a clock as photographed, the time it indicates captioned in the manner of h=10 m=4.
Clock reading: h=12 m=14
